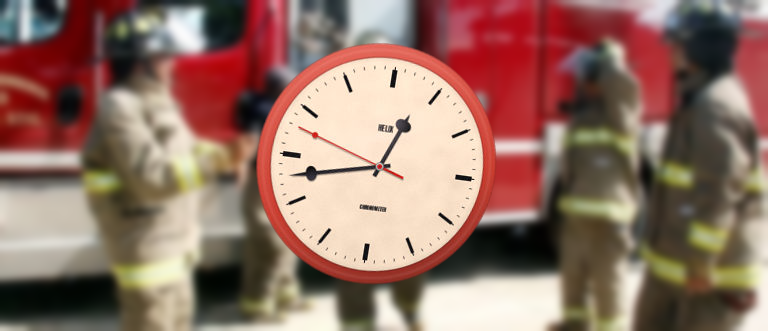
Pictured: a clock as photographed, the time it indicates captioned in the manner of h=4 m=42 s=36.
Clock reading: h=12 m=42 s=48
